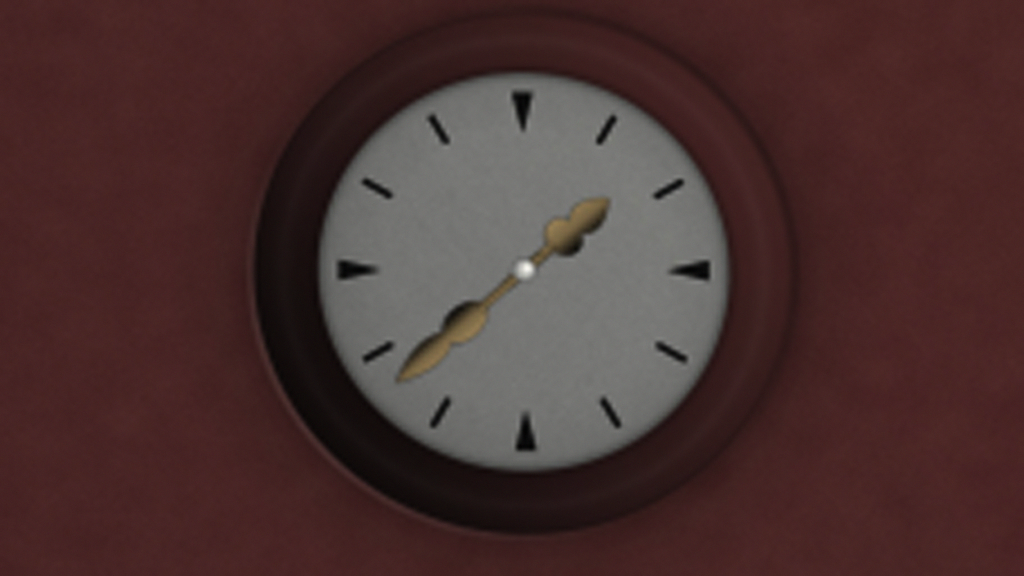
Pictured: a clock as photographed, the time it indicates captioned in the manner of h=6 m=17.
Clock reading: h=1 m=38
